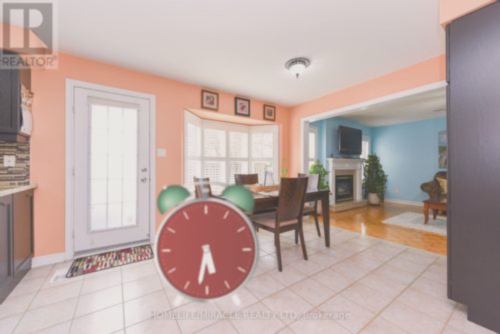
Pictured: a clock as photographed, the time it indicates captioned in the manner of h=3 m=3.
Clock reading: h=5 m=32
